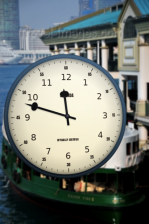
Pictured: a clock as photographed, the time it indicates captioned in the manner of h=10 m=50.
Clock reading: h=11 m=48
